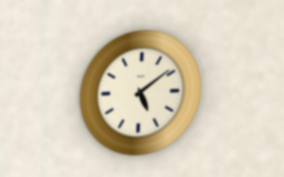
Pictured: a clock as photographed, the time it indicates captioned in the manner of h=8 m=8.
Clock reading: h=5 m=9
